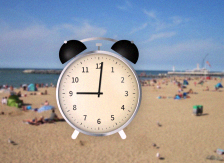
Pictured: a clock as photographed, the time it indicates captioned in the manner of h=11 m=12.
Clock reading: h=9 m=1
